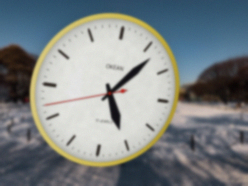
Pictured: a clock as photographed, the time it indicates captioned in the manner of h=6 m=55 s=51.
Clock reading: h=5 m=6 s=42
